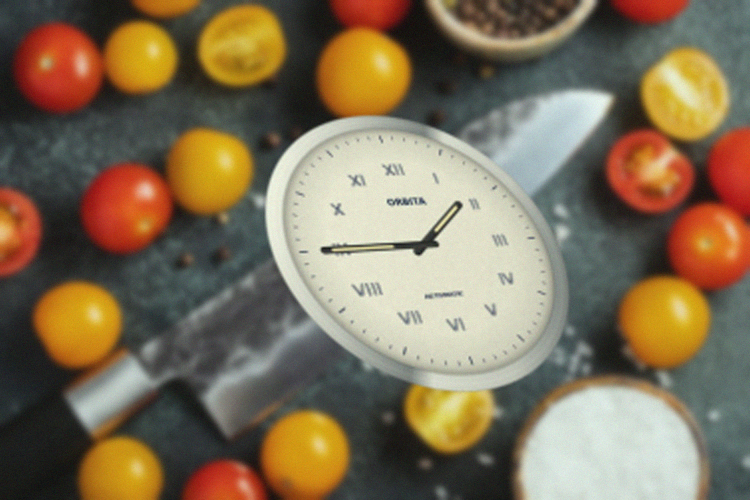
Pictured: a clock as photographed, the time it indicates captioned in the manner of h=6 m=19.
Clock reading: h=1 m=45
